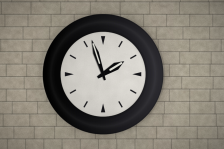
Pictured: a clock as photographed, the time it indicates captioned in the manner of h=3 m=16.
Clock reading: h=1 m=57
